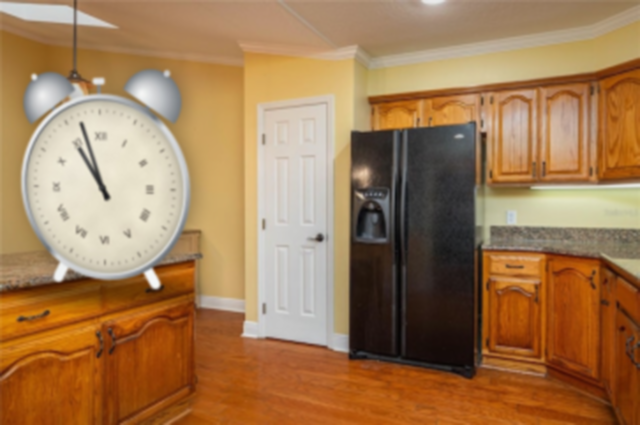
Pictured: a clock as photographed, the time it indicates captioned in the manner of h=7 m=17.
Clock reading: h=10 m=57
